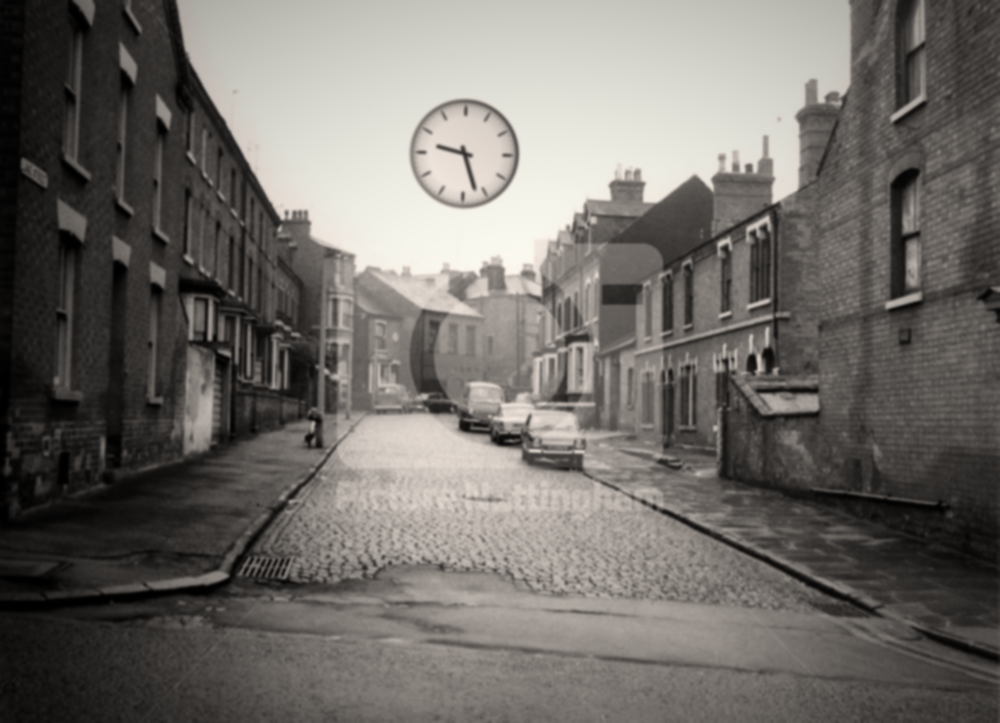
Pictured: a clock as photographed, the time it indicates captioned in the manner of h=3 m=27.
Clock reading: h=9 m=27
